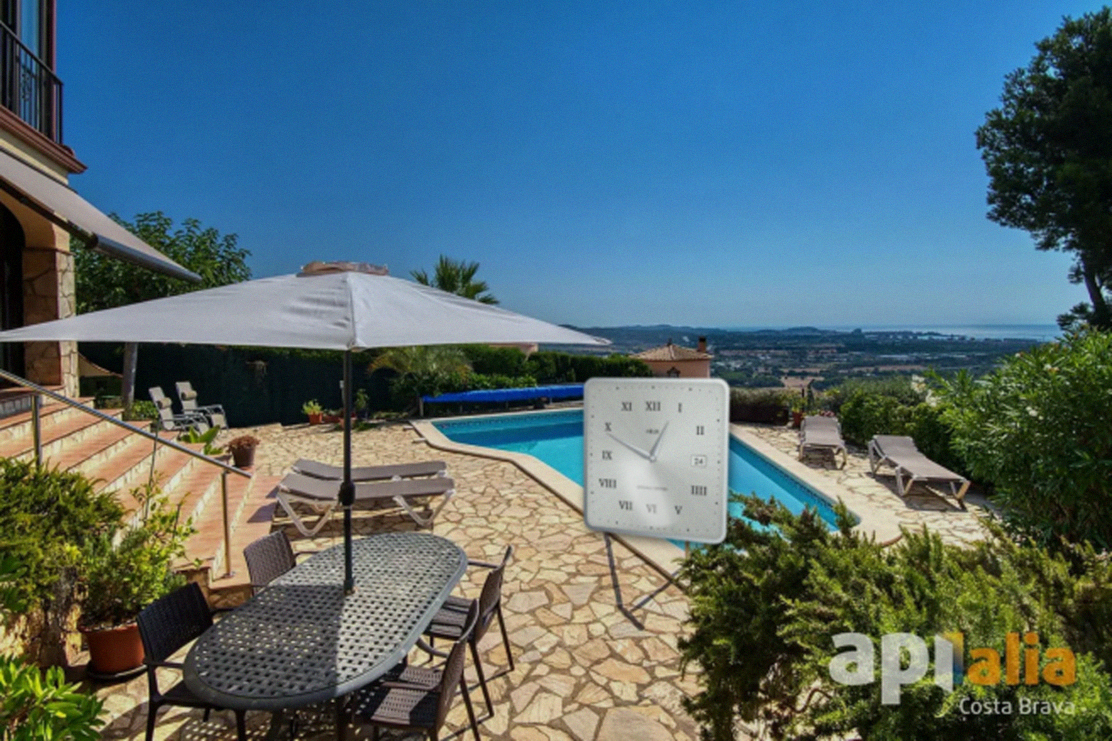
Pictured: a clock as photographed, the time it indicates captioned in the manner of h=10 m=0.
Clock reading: h=12 m=49
